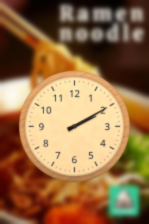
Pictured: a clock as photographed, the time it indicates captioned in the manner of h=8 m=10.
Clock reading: h=2 m=10
